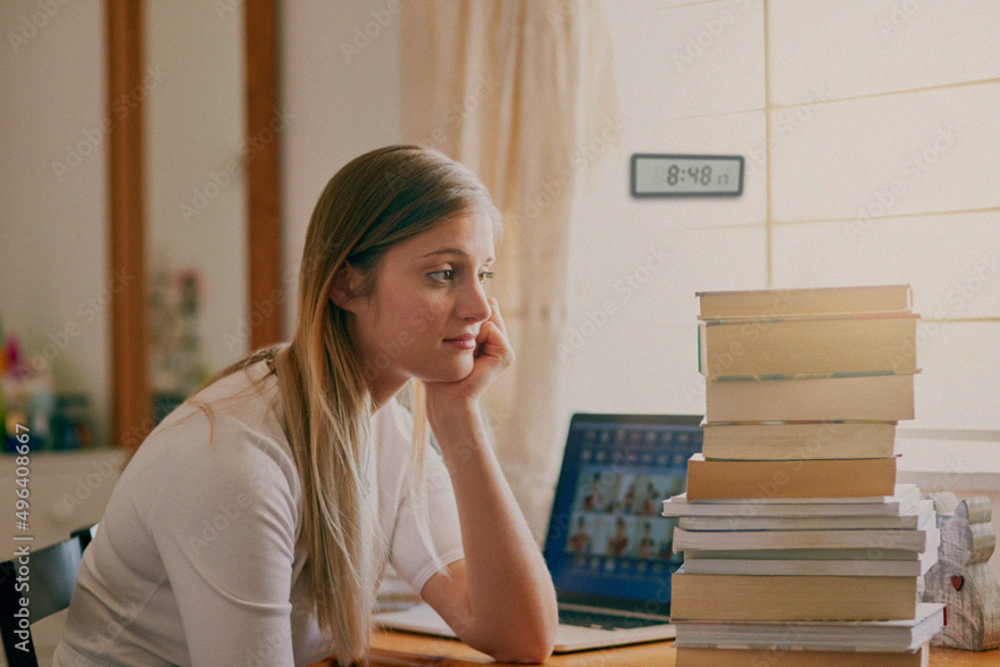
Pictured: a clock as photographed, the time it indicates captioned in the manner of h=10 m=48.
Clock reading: h=8 m=48
